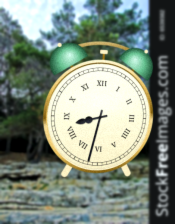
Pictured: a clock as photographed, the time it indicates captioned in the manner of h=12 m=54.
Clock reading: h=8 m=32
